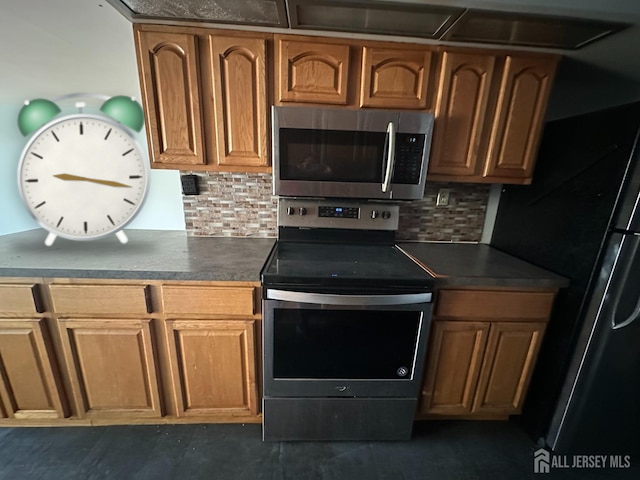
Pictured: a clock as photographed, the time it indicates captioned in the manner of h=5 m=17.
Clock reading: h=9 m=17
